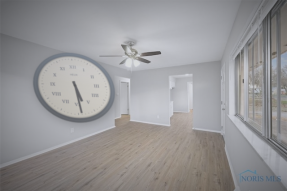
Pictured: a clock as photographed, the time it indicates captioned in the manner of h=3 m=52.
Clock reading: h=5 m=29
